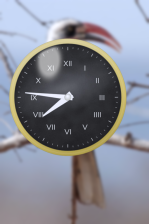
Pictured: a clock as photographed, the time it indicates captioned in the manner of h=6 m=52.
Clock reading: h=7 m=46
